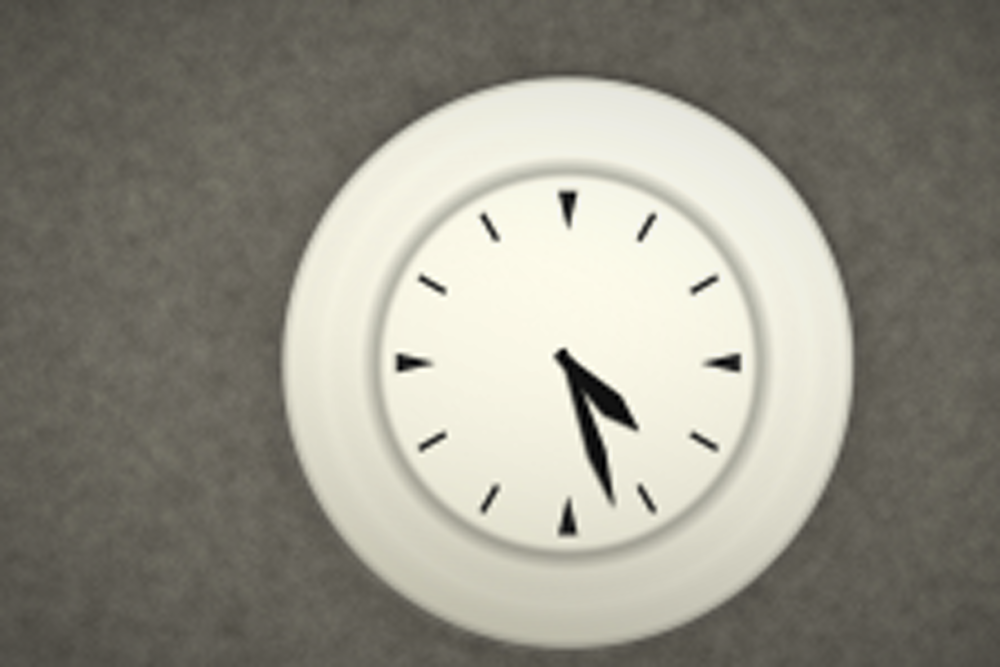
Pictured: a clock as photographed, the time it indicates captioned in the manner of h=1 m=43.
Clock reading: h=4 m=27
